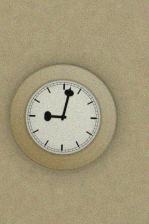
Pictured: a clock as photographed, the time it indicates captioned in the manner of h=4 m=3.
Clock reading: h=9 m=2
